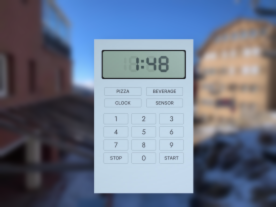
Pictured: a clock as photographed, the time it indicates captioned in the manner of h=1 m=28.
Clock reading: h=1 m=48
